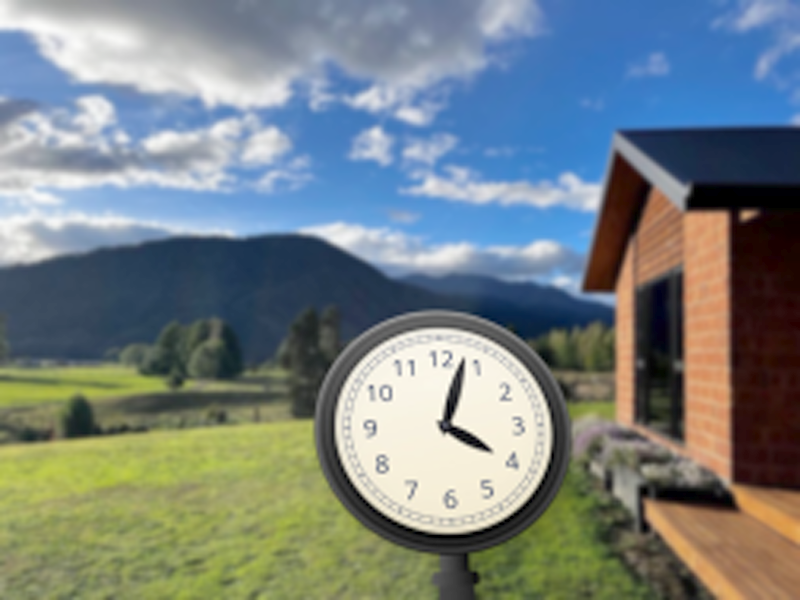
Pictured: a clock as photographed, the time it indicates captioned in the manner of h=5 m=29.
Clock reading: h=4 m=3
